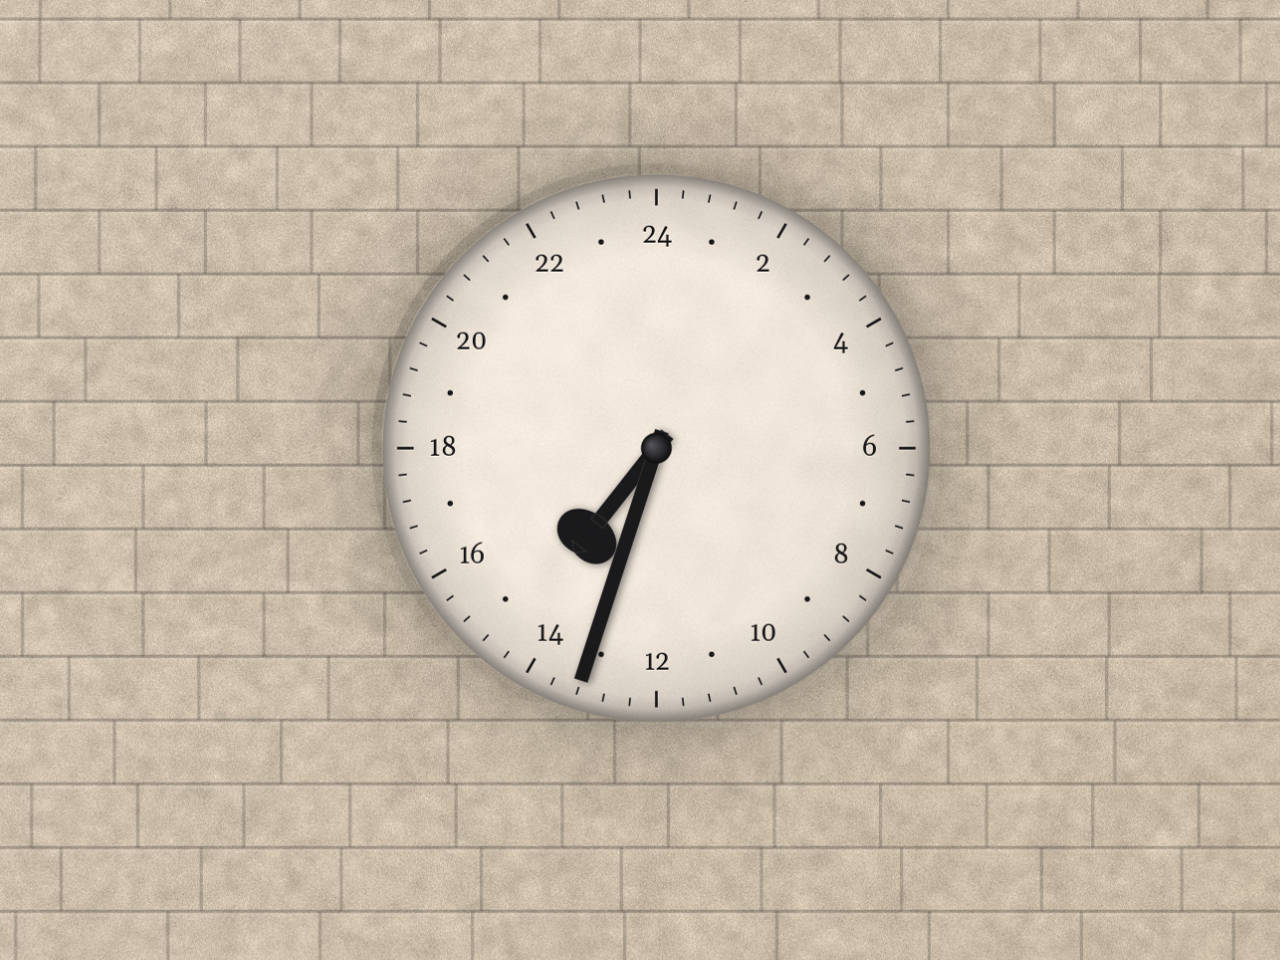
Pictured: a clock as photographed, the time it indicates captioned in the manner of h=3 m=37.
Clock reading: h=14 m=33
